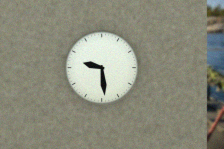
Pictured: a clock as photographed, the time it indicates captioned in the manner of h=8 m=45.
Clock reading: h=9 m=29
